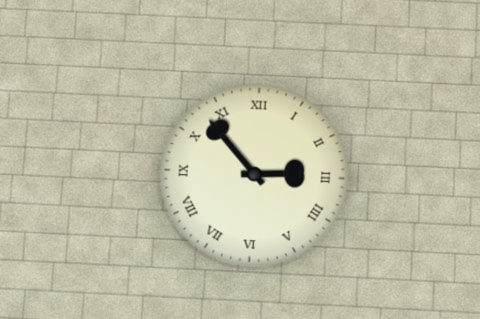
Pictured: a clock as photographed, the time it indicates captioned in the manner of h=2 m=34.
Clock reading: h=2 m=53
